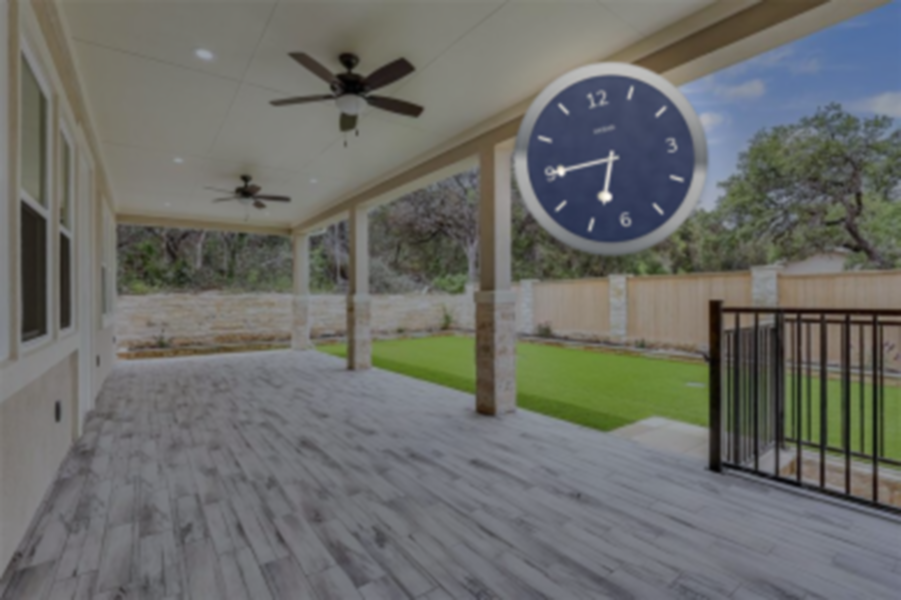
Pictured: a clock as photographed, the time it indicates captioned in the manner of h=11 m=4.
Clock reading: h=6 m=45
